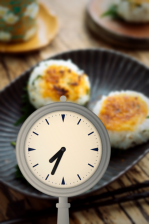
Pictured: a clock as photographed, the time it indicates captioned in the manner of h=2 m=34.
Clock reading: h=7 m=34
